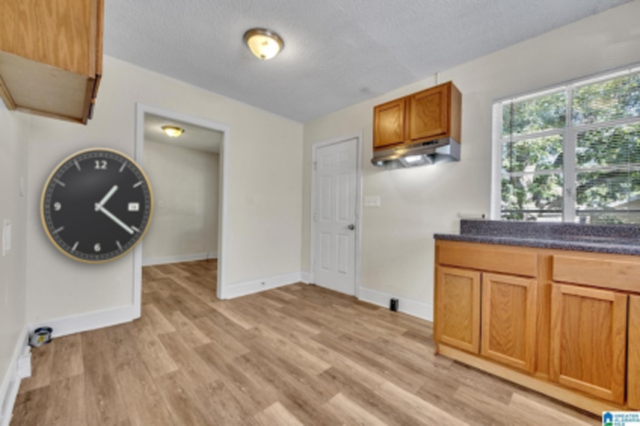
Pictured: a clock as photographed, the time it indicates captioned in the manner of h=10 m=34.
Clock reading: h=1 m=21
